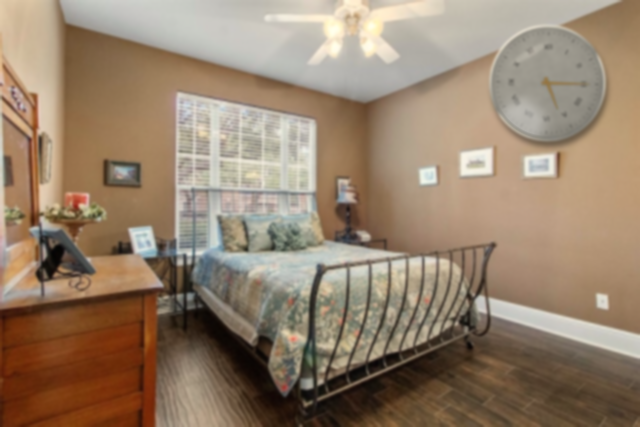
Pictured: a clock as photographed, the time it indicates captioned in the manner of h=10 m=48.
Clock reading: h=5 m=15
